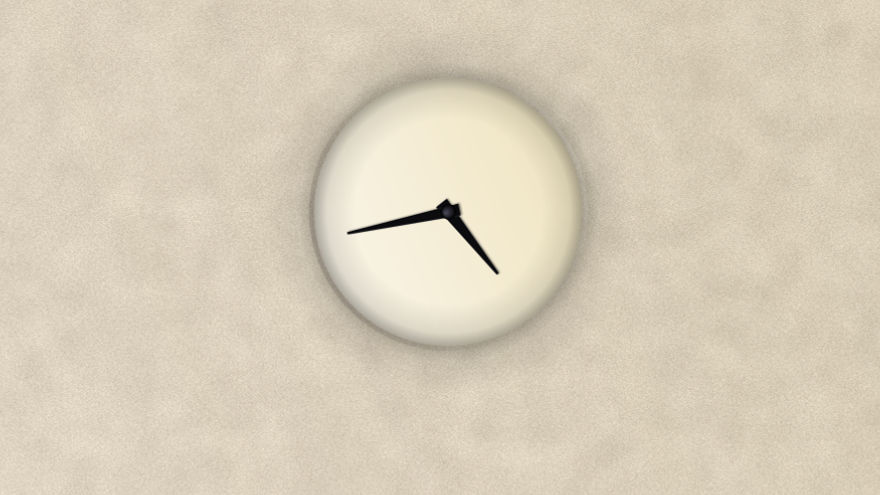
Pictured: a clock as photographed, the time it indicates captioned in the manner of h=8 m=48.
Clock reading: h=4 m=43
